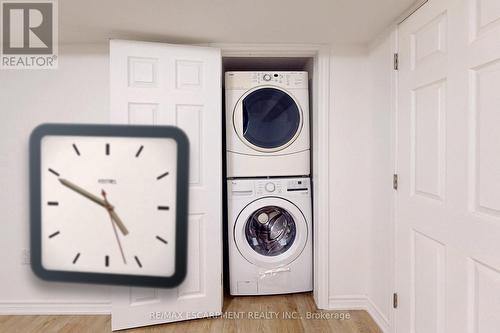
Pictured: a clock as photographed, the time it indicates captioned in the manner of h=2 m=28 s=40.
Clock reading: h=4 m=49 s=27
